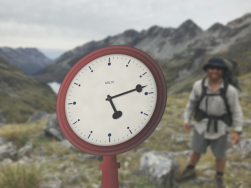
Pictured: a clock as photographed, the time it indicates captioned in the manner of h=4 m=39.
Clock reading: h=5 m=13
